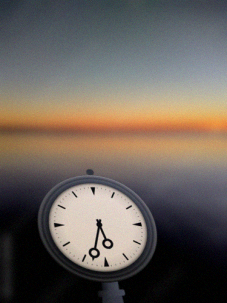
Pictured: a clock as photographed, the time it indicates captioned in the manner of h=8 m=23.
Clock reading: h=5 m=33
